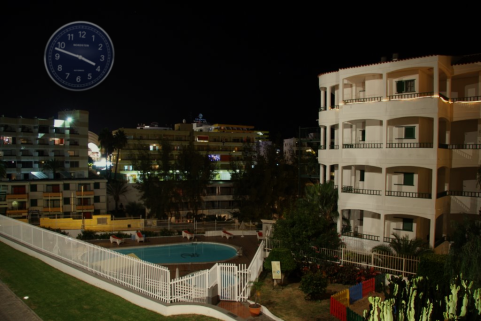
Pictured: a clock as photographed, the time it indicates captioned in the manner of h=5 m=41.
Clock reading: h=3 m=48
